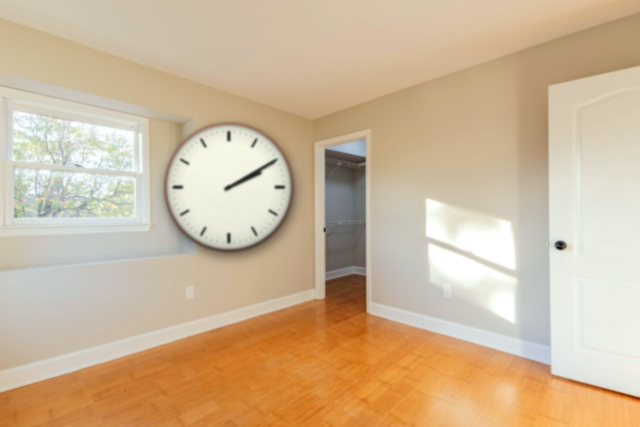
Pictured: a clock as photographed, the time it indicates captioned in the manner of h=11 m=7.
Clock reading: h=2 m=10
